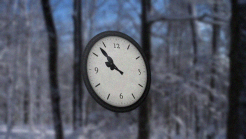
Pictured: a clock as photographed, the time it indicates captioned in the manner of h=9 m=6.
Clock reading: h=9 m=53
